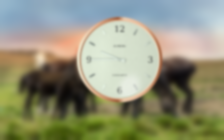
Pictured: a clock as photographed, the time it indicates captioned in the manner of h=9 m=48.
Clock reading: h=9 m=45
